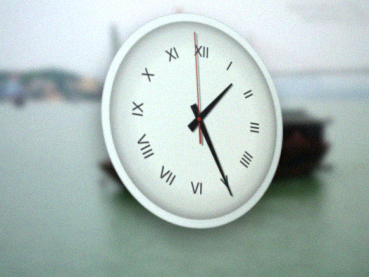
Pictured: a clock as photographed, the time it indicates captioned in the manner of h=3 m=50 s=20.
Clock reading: h=1 m=24 s=59
